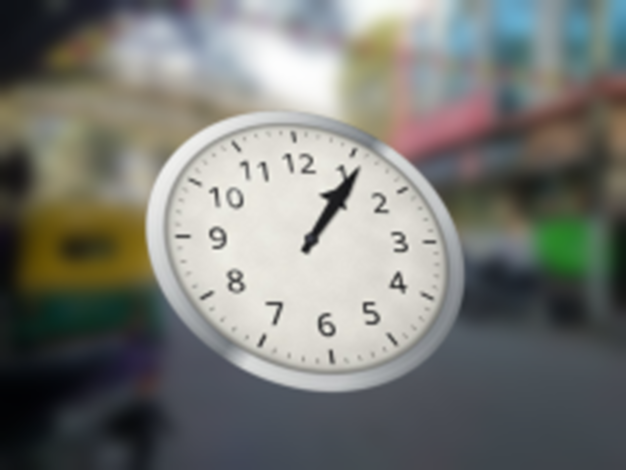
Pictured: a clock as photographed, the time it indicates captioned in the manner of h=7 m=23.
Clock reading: h=1 m=6
